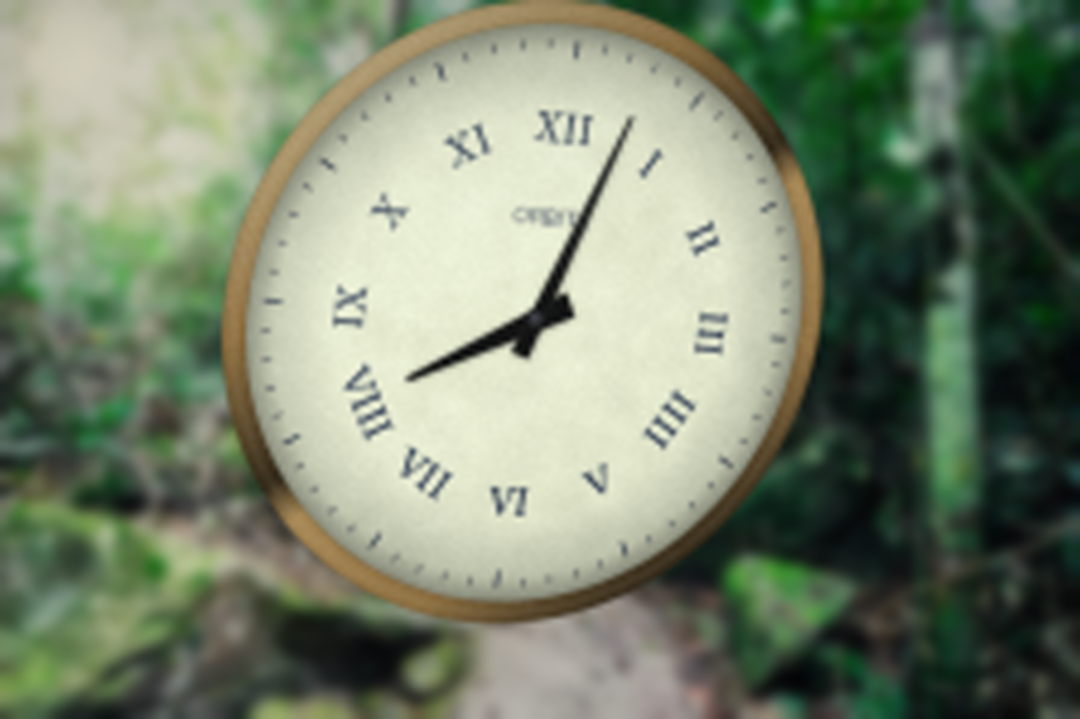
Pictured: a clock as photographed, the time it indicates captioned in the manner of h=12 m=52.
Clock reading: h=8 m=3
